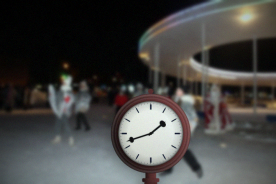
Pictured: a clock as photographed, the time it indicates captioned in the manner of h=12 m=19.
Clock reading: h=1 m=42
